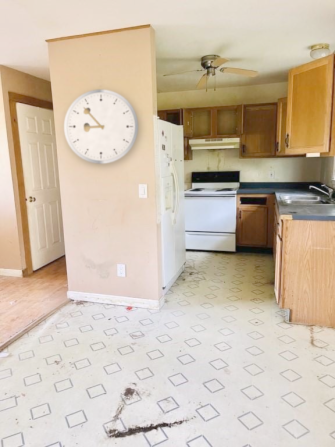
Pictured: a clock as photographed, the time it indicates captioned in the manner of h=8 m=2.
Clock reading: h=8 m=53
